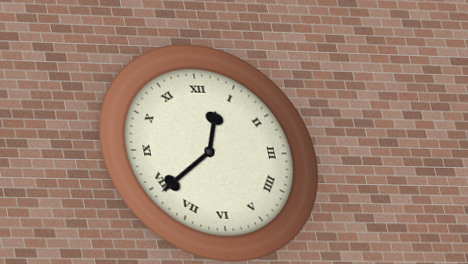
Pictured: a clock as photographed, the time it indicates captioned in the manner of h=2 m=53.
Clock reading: h=12 m=39
